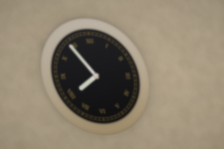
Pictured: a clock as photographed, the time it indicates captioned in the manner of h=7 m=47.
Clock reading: h=7 m=54
